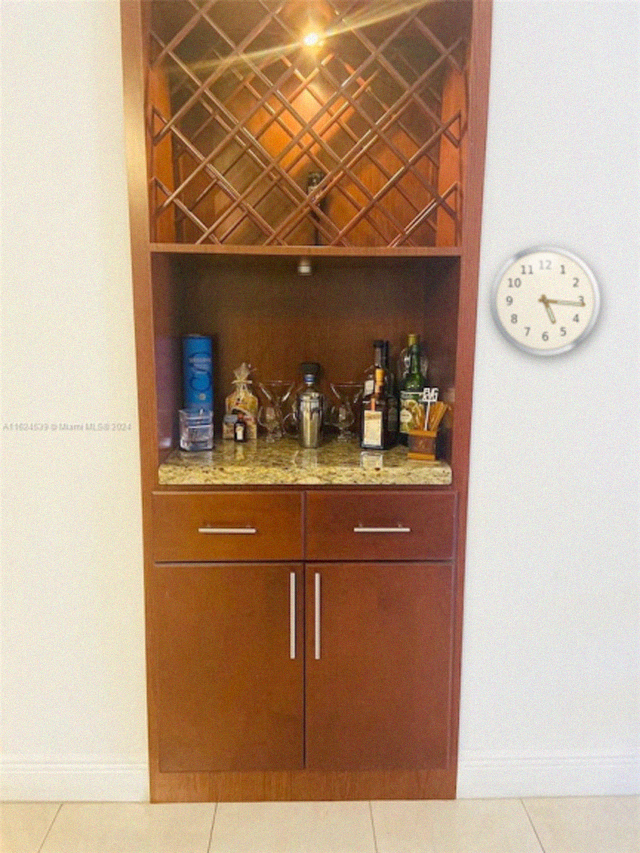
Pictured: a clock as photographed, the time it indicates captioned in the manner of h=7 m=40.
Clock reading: h=5 m=16
